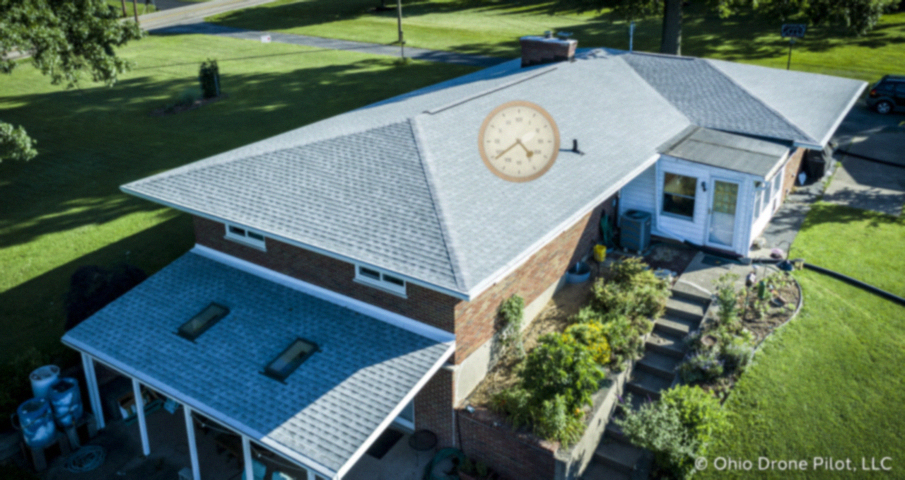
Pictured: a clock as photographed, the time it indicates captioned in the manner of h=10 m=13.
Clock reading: h=4 m=39
